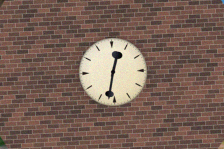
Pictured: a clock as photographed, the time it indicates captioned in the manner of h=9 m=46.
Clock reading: h=12 m=32
